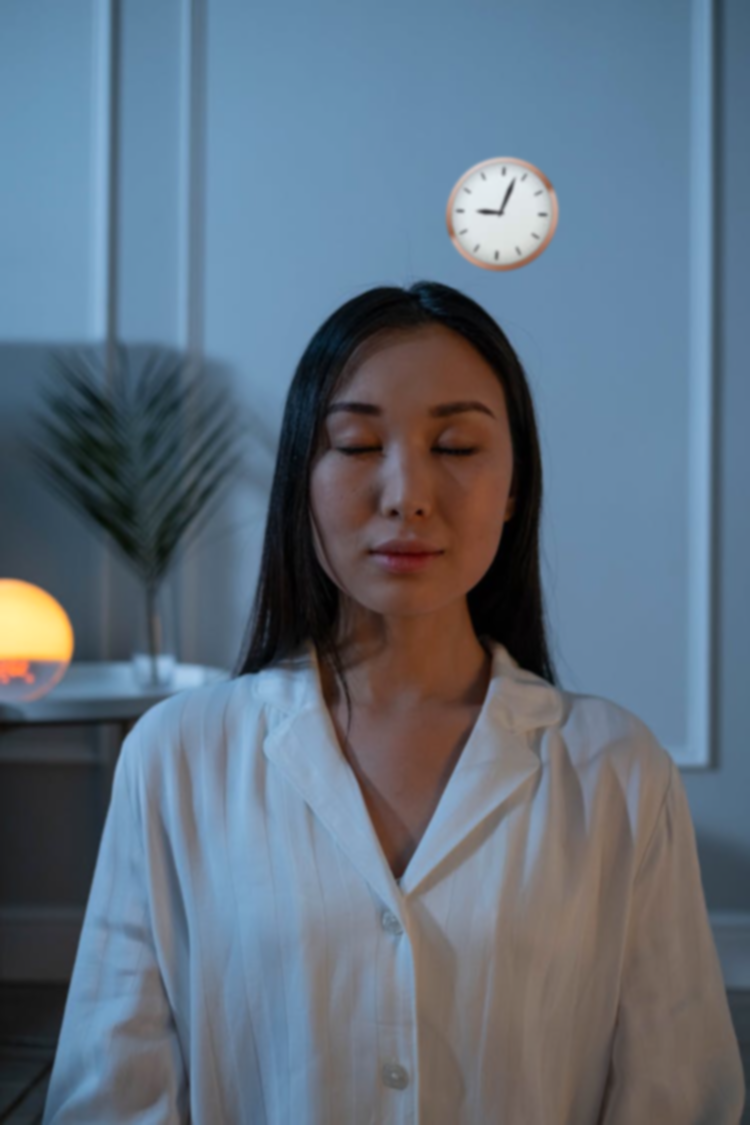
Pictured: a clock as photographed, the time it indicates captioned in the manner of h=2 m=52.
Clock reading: h=9 m=3
